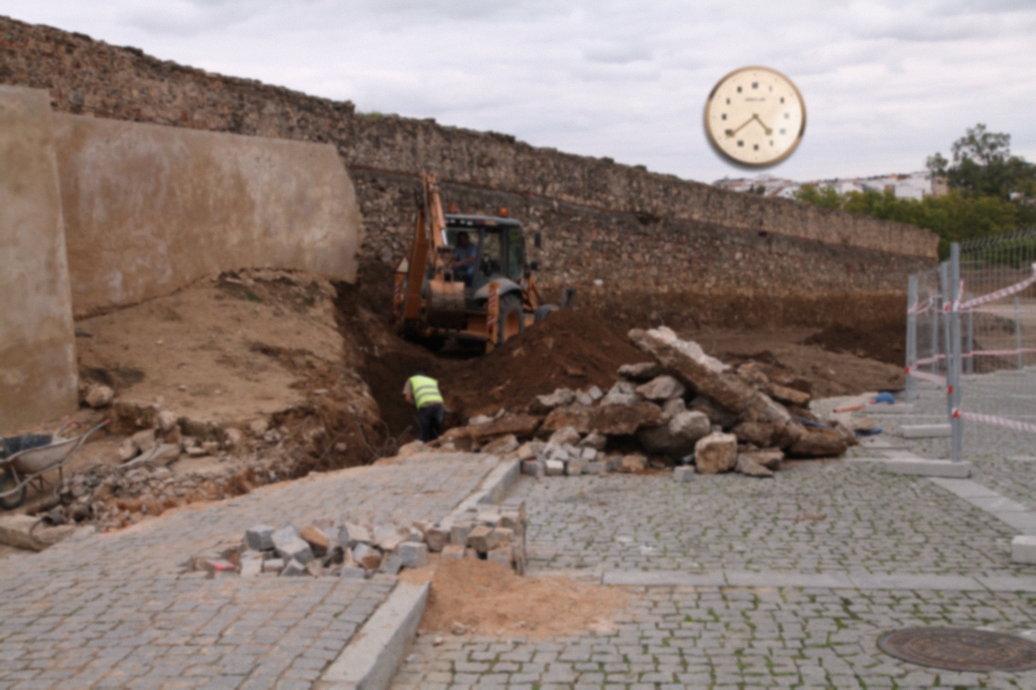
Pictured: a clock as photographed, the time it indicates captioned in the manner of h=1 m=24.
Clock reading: h=4 m=39
